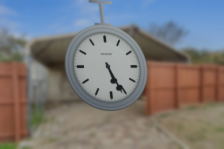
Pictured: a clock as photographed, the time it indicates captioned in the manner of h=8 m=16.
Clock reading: h=5 m=26
